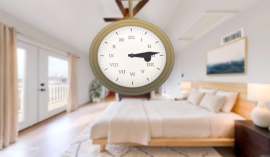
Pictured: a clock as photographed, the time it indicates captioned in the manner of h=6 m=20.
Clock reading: h=3 m=14
